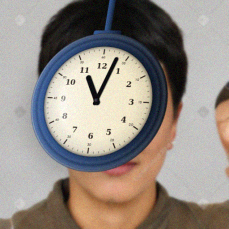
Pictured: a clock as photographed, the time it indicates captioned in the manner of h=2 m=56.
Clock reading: h=11 m=3
